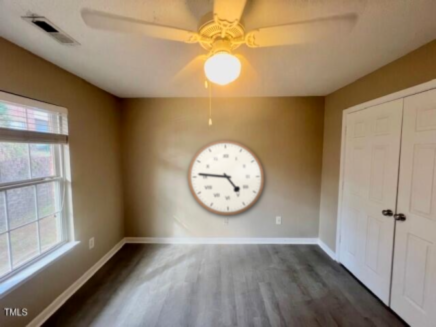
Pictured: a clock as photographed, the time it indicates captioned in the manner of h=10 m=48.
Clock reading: h=4 m=46
